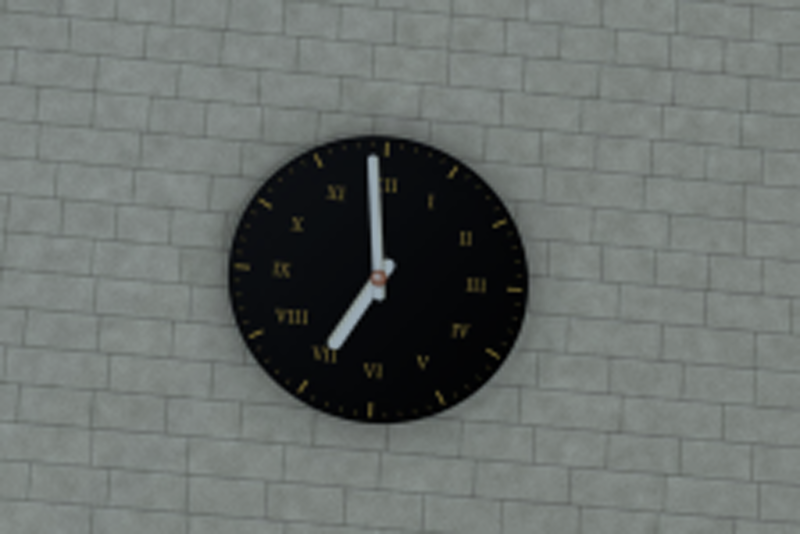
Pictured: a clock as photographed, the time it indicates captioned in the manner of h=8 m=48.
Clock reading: h=6 m=59
